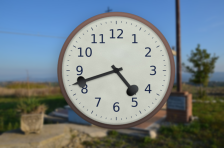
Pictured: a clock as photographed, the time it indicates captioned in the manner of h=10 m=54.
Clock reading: h=4 m=42
